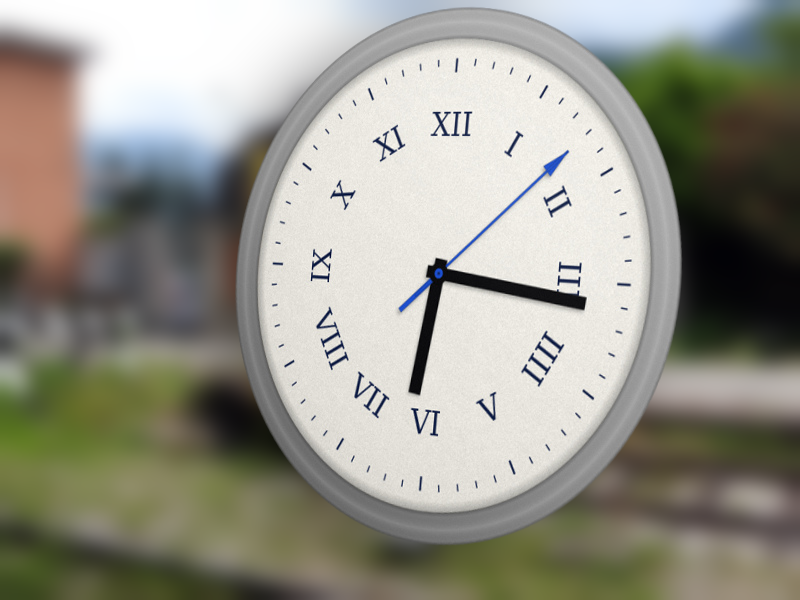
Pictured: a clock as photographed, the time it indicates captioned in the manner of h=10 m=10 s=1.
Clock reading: h=6 m=16 s=8
